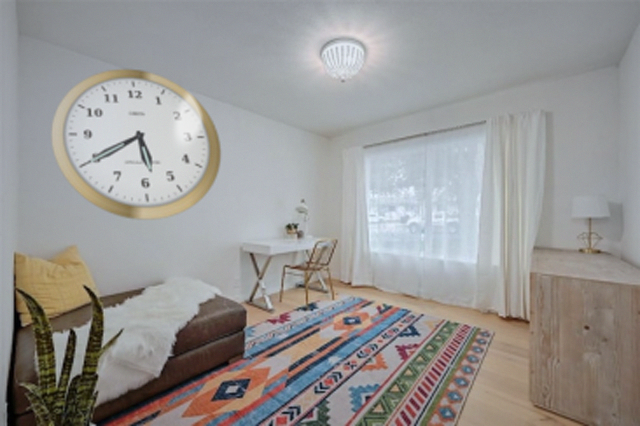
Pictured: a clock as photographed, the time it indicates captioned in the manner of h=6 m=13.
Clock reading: h=5 m=40
